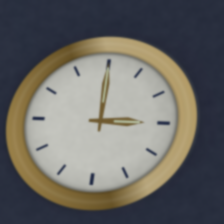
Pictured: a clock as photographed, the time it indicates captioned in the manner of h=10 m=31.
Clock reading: h=3 m=0
